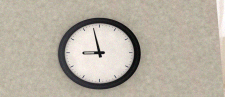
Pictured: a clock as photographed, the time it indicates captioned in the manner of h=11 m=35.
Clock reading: h=8 m=58
